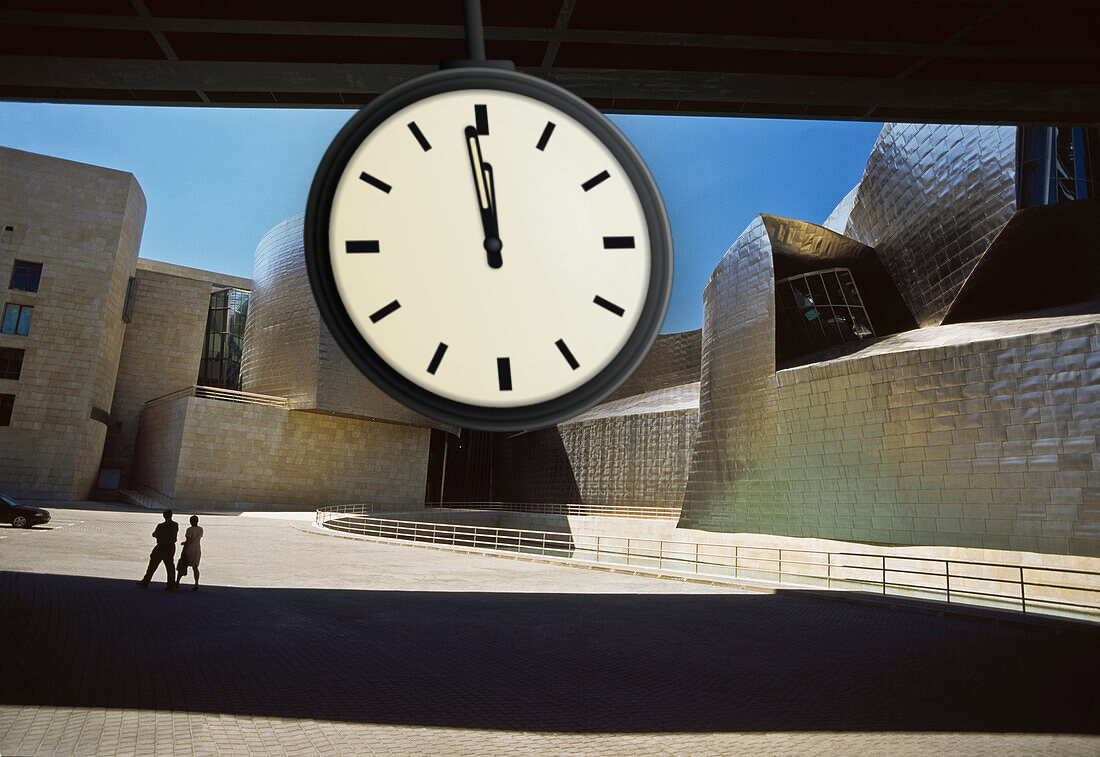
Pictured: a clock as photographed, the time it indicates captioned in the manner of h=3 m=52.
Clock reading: h=11 m=59
